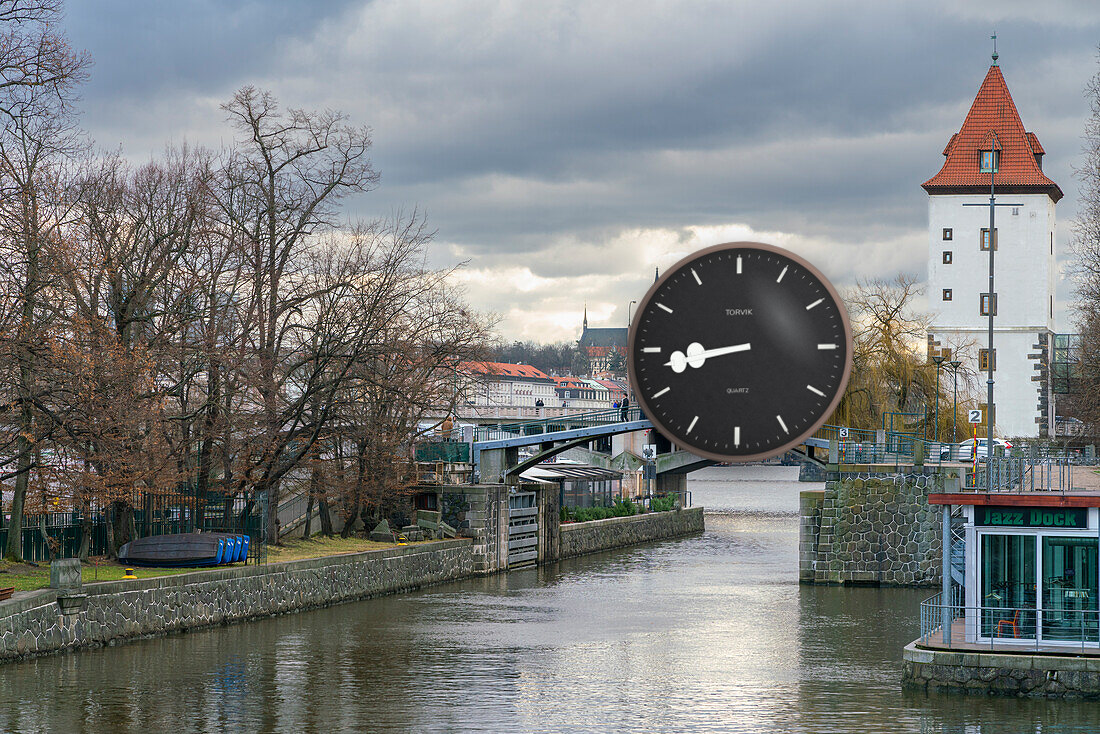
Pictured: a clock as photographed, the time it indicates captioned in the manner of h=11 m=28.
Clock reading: h=8 m=43
